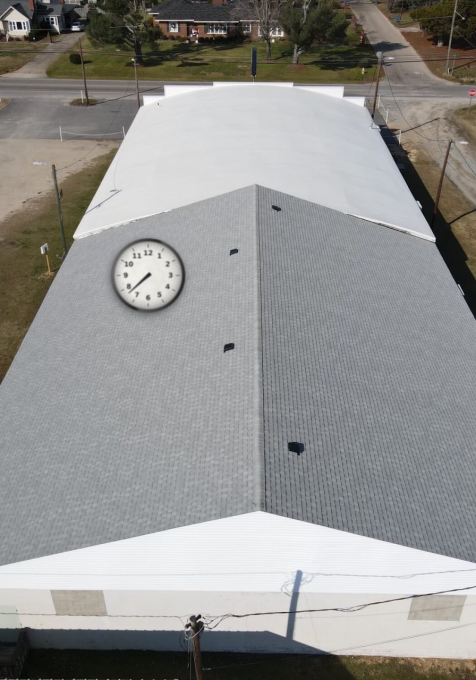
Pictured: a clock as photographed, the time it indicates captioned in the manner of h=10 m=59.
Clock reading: h=7 m=38
